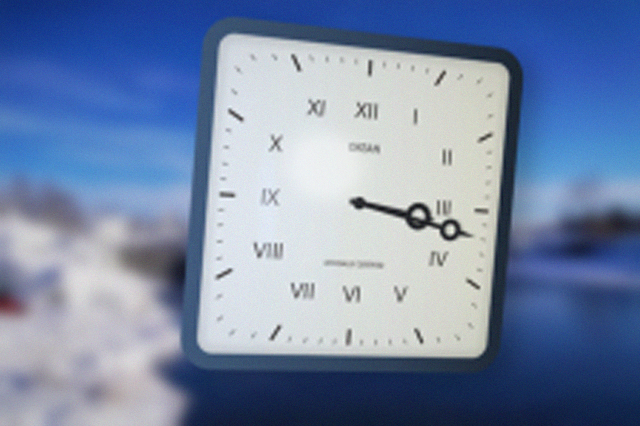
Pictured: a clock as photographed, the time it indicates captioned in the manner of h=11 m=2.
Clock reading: h=3 m=17
